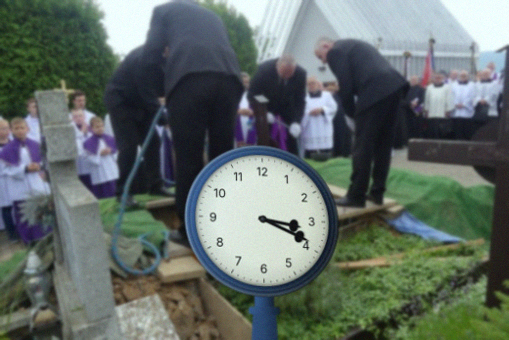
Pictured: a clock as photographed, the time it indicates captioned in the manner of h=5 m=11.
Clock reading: h=3 m=19
